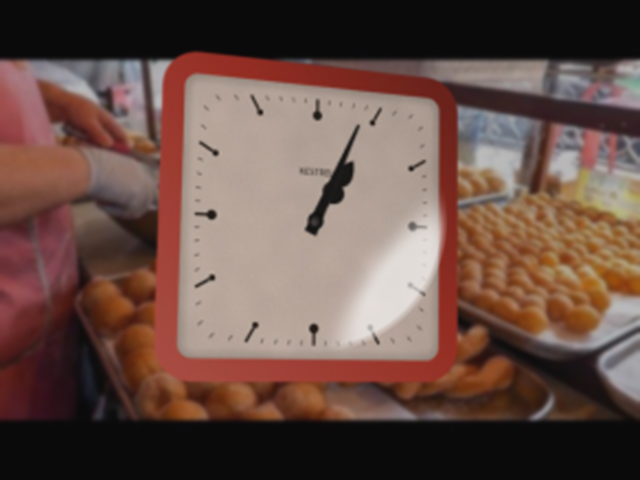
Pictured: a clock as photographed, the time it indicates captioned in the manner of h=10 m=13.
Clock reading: h=1 m=4
